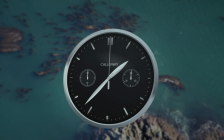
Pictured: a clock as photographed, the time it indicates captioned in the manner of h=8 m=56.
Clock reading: h=1 m=37
